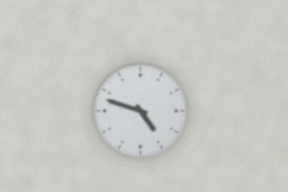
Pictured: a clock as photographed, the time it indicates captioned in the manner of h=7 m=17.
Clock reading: h=4 m=48
